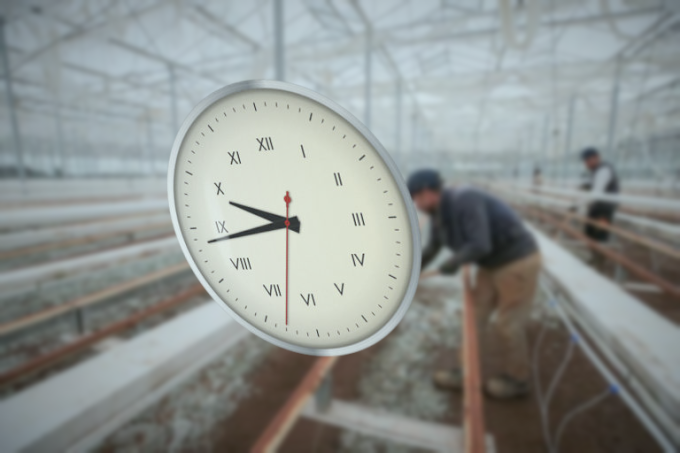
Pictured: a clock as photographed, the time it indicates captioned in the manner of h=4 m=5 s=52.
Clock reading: h=9 m=43 s=33
